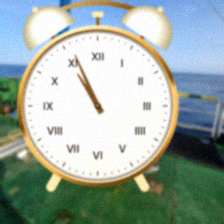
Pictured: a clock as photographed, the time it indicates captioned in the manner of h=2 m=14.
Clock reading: h=10 m=56
